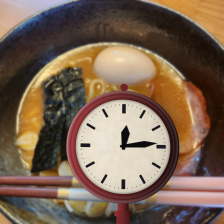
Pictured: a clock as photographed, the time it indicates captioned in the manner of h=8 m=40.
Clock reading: h=12 m=14
